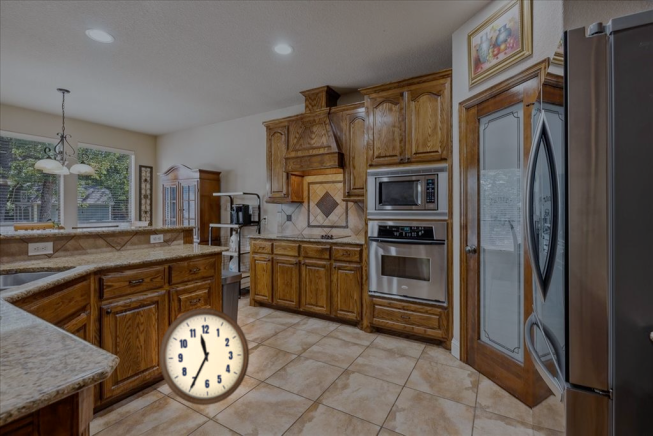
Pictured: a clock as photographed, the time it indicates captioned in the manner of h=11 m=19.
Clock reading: h=11 m=35
